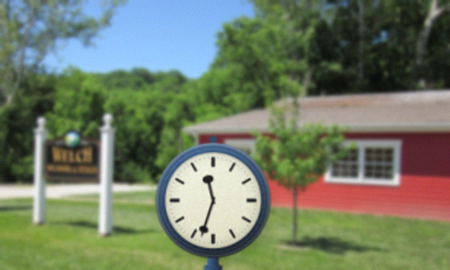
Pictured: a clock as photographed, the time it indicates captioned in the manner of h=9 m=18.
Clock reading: h=11 m=33
